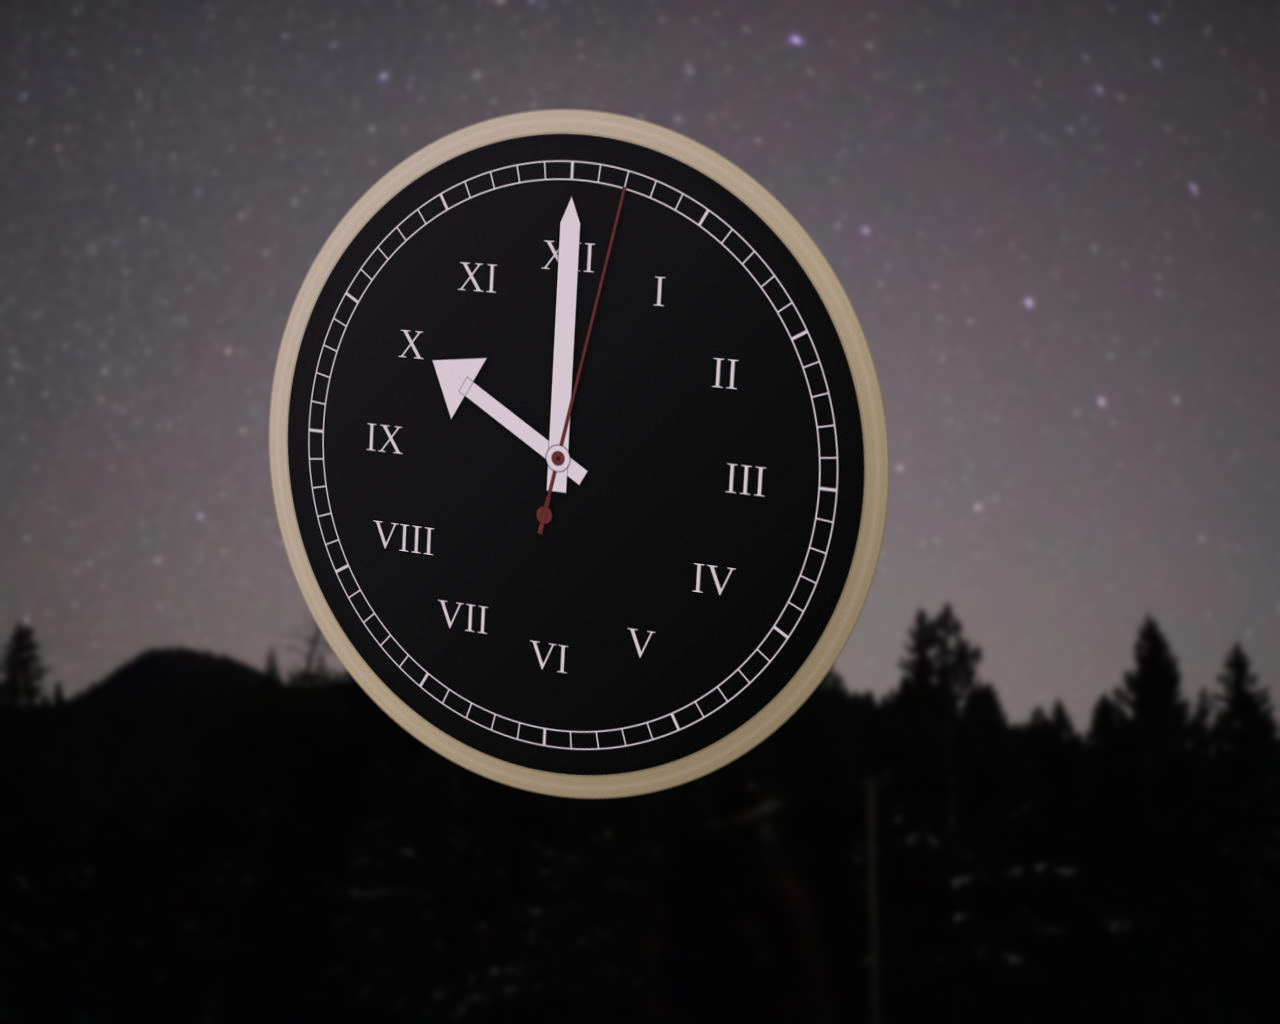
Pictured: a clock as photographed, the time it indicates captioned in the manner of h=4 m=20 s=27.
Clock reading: h=10 m=0 s=2
